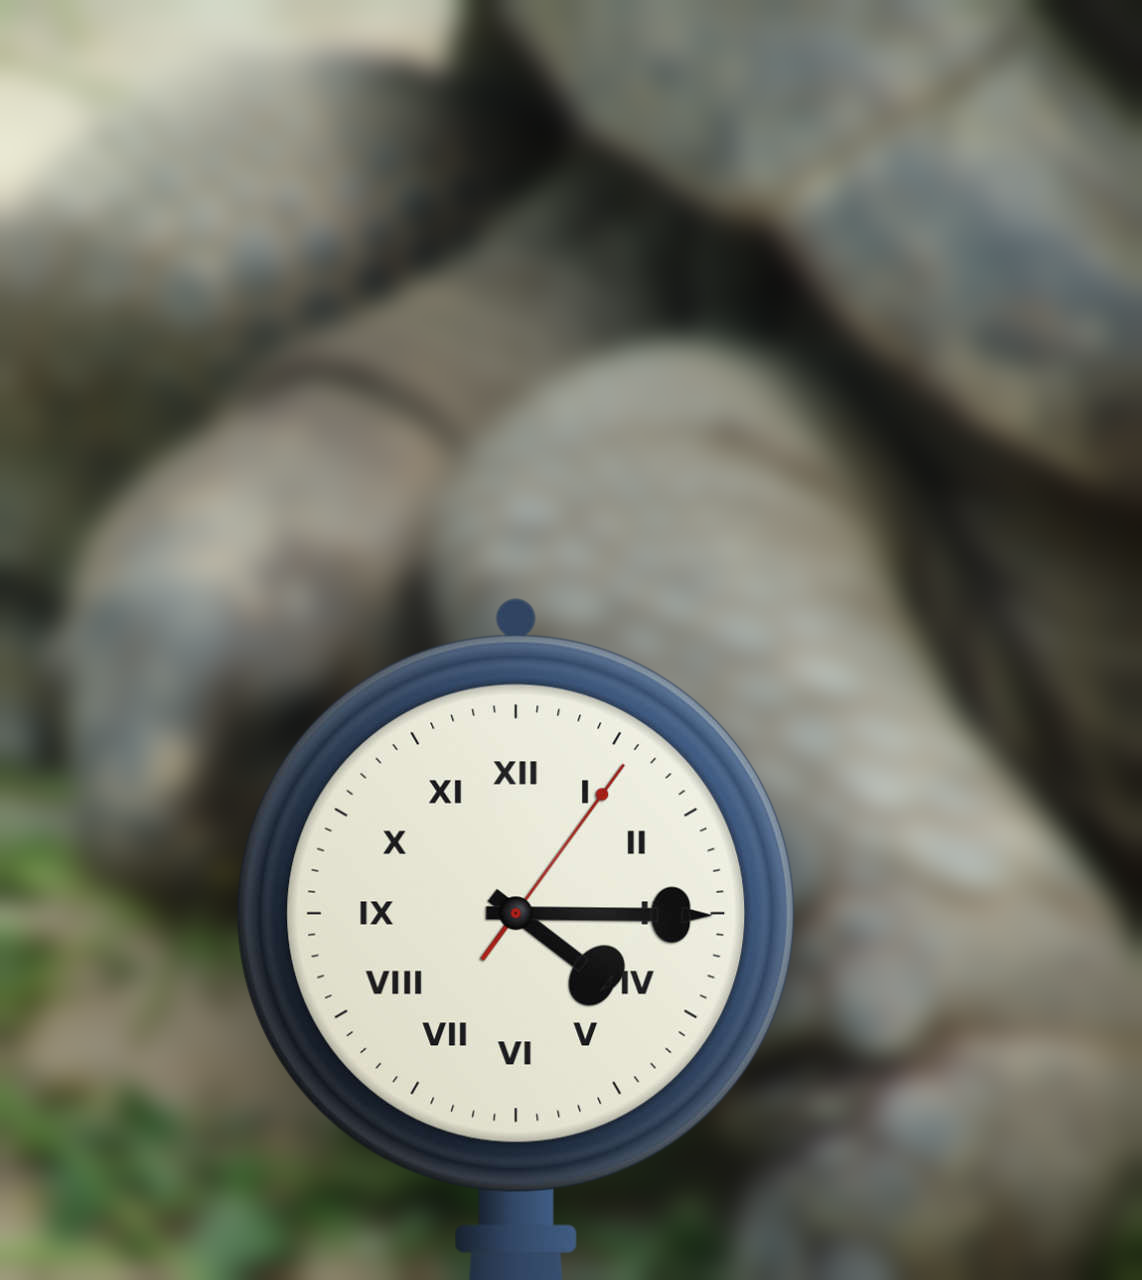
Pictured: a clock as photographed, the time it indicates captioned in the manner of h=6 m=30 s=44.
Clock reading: h=4 m=15 s=6
